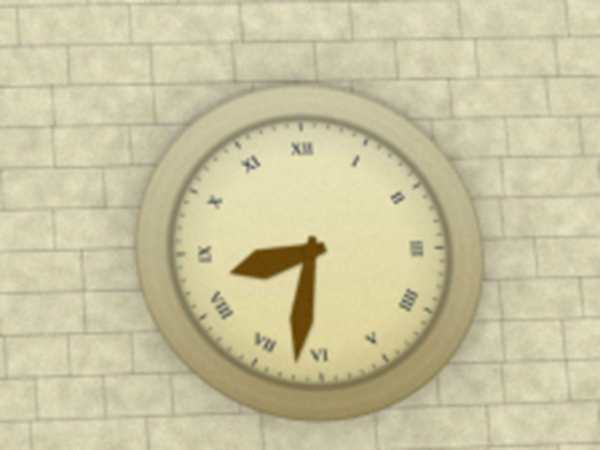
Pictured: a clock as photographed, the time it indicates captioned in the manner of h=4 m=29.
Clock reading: h=8 m=32
